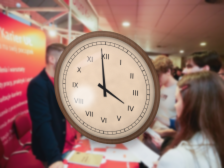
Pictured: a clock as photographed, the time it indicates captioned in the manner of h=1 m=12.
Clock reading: h=3 m=59
